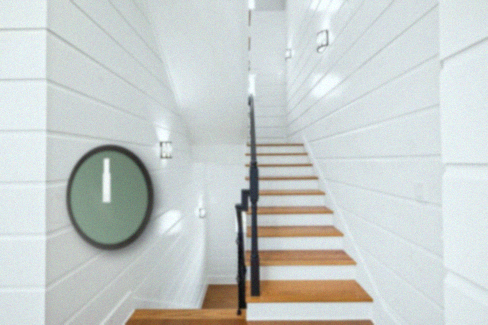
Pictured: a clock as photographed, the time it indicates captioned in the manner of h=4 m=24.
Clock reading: h=12 m=0
